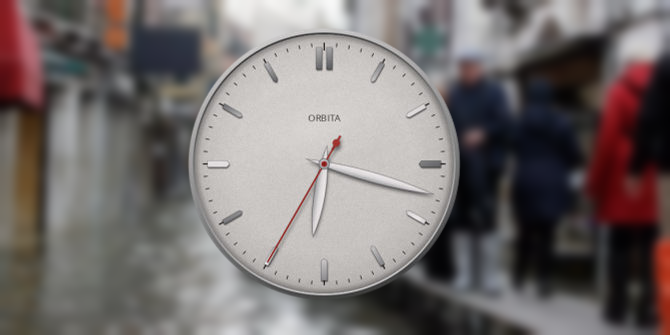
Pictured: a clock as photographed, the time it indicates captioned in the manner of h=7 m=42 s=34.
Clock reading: h=6 m=17 s=35
